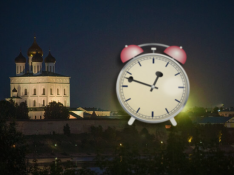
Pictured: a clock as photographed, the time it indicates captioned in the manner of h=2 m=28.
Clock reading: h=12 m=48
